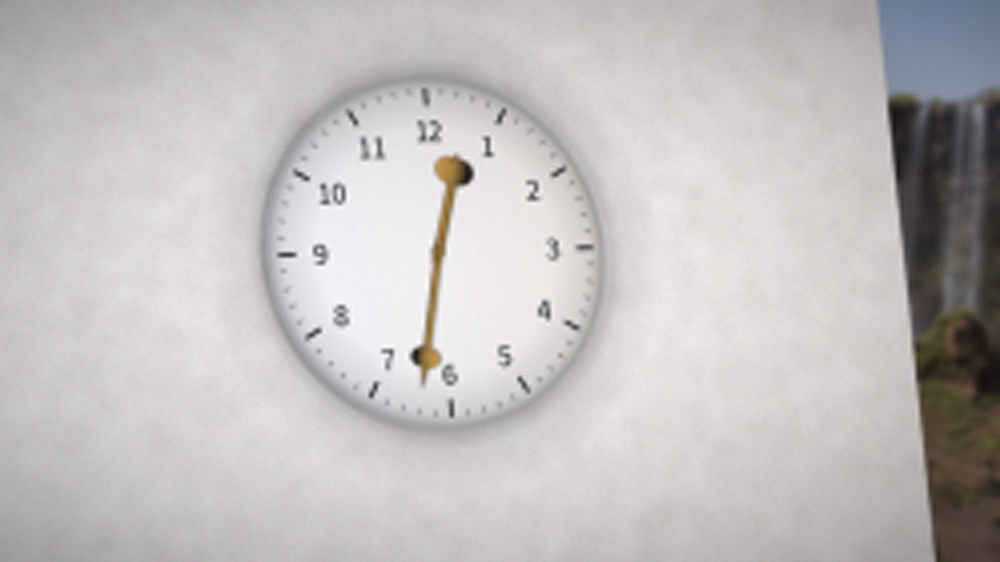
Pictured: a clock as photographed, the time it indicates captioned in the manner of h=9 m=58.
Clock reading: h=12 m=32
